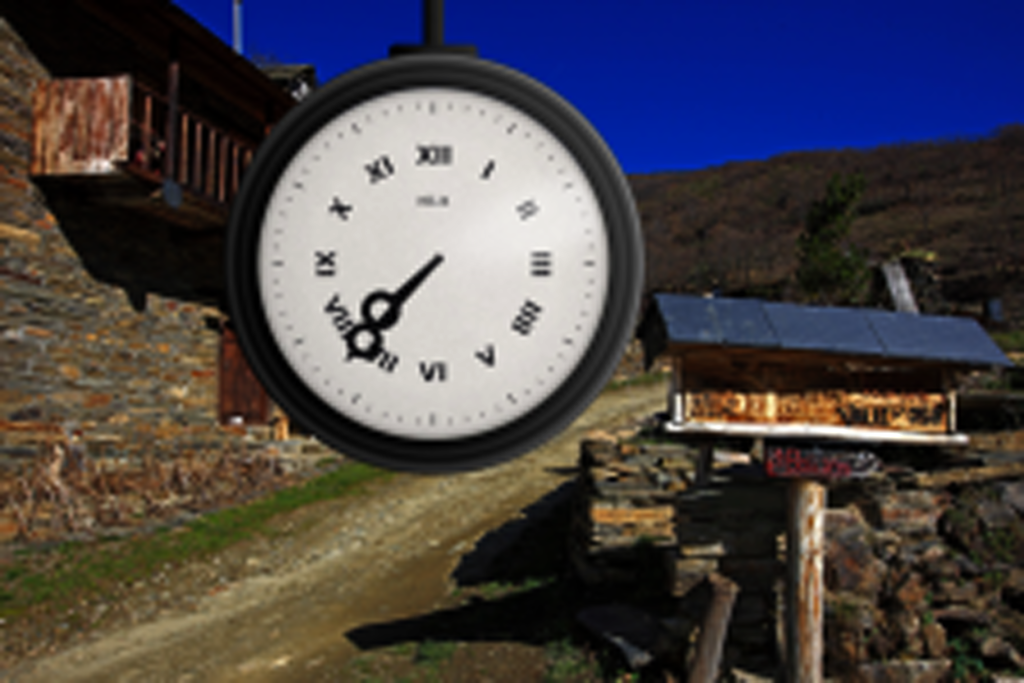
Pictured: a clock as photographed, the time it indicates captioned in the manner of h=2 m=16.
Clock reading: h=7 m=37
